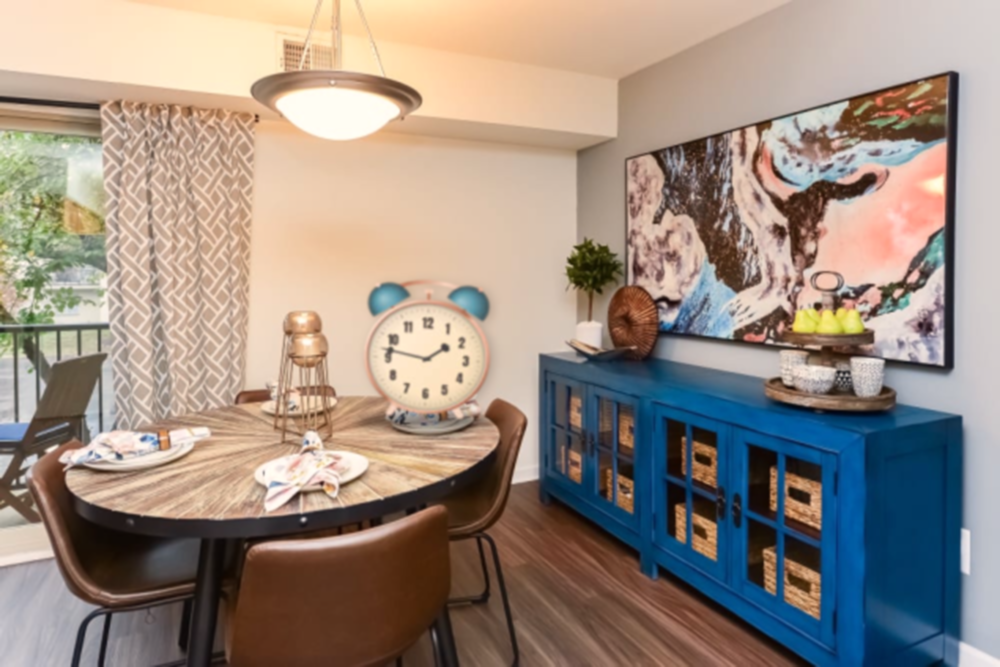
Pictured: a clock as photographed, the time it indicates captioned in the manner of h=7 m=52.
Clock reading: h=1 m=47
